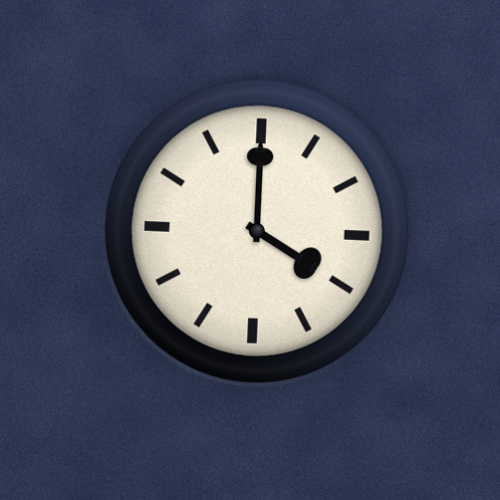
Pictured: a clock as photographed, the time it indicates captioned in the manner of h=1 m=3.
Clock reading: h=4 m=0
